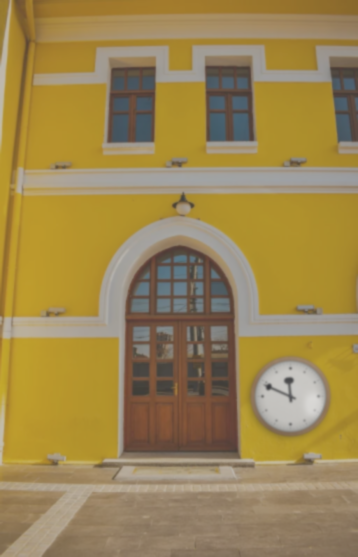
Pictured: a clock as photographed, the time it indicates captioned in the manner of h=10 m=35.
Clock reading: h=11 m=49
